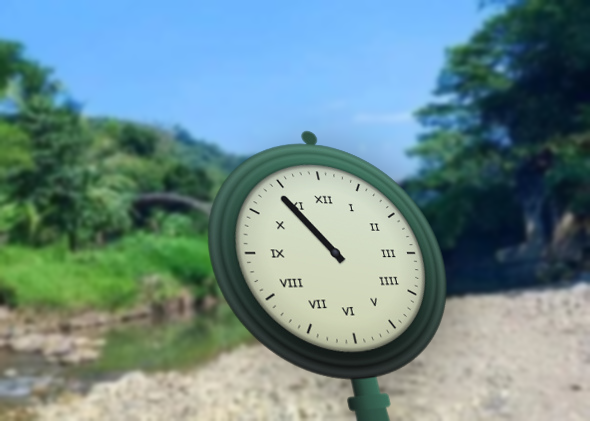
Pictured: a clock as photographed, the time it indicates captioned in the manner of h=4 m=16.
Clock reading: h=10 m=54
